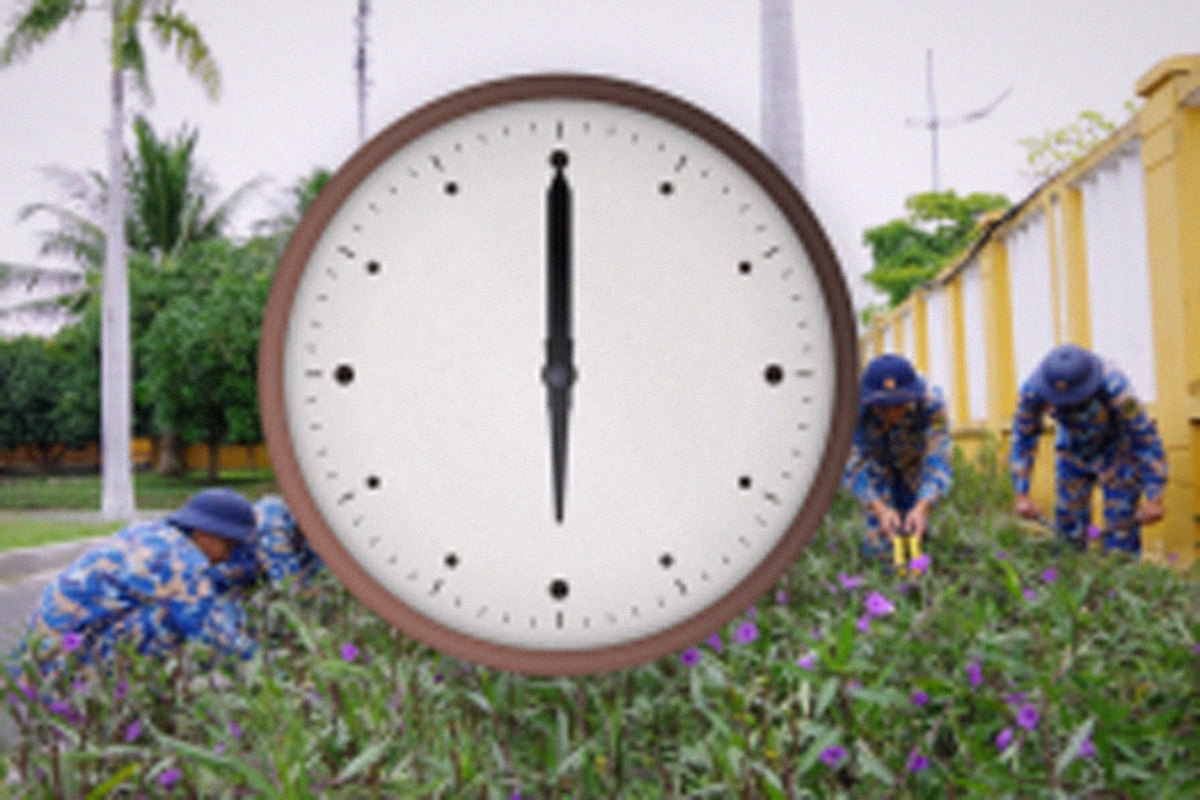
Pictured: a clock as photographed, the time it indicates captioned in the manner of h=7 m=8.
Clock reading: h=6 m=0
